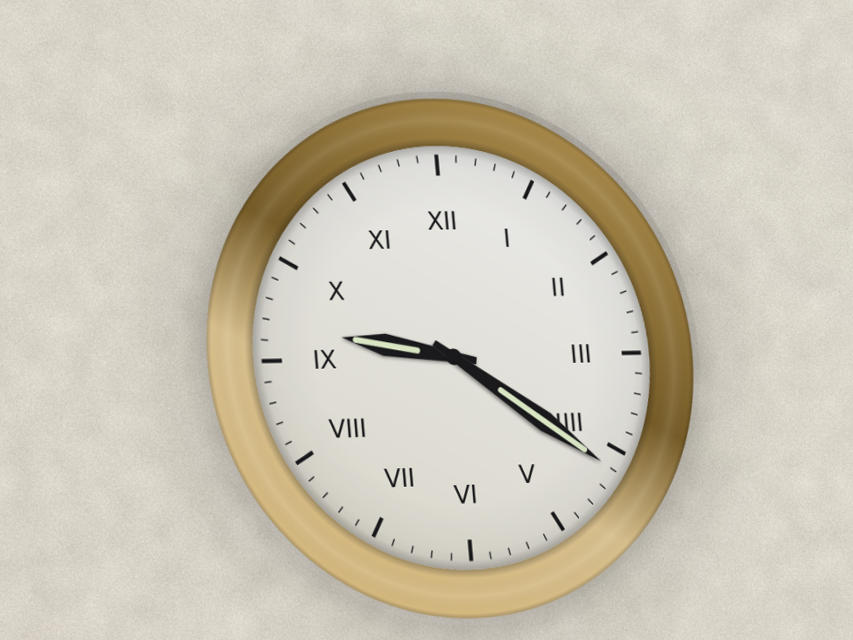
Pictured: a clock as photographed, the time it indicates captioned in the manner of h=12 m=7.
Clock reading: h=9 m=21
